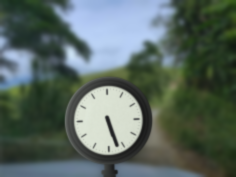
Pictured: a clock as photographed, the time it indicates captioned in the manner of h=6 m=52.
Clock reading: h=5 m=27
